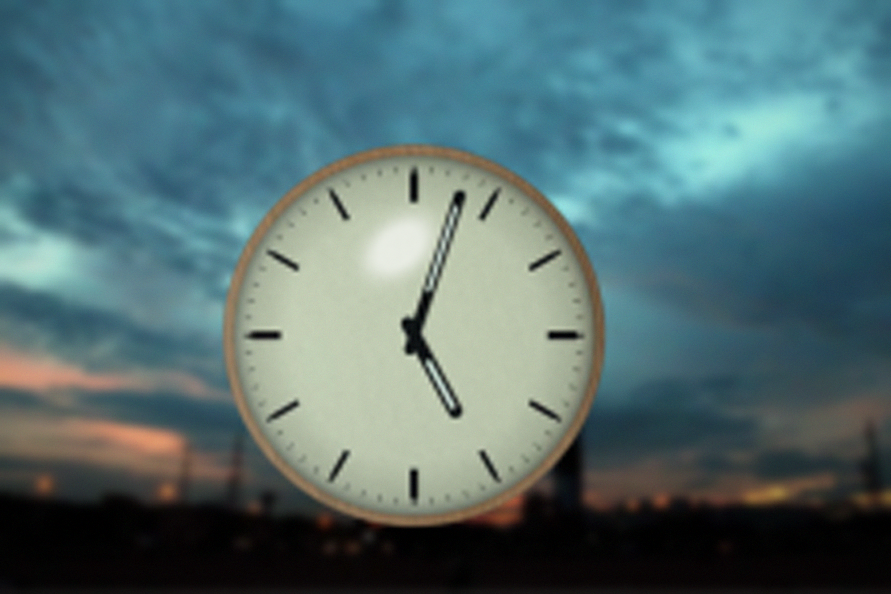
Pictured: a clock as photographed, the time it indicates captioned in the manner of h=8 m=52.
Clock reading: h=5 m=3
